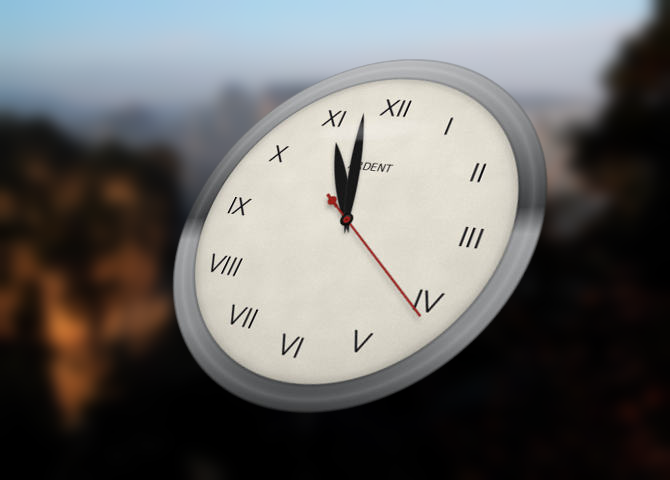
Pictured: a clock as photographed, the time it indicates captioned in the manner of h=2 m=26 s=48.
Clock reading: h=10 m=57 s=21
